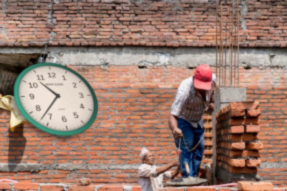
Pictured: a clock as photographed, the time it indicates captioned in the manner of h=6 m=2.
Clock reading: h=10 m=37
